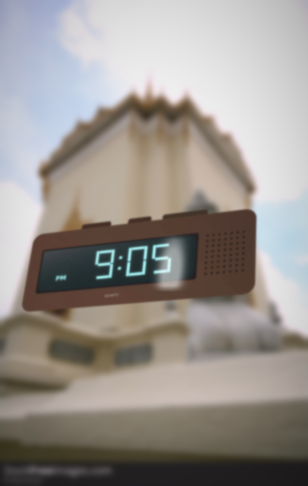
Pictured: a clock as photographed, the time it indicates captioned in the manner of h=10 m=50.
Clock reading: h=9 m=5
